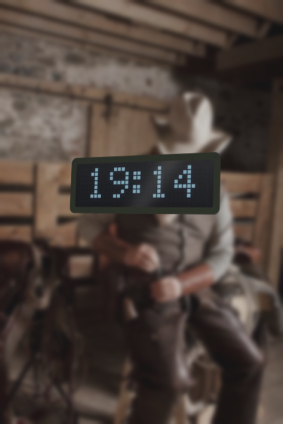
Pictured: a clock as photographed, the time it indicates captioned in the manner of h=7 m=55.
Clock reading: h=19 m=14
